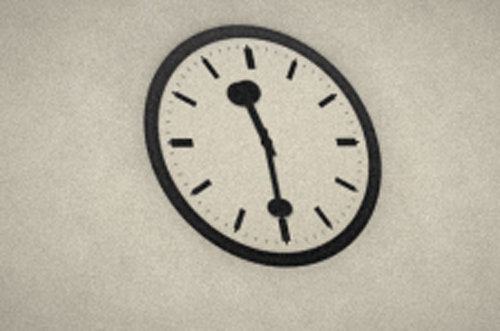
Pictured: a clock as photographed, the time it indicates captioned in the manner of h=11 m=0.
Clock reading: h=11 m=30
